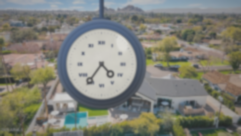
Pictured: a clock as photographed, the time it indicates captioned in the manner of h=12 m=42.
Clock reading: h=4 m=36
